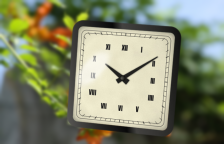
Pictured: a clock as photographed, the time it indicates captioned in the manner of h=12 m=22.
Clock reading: h=10 m=9
